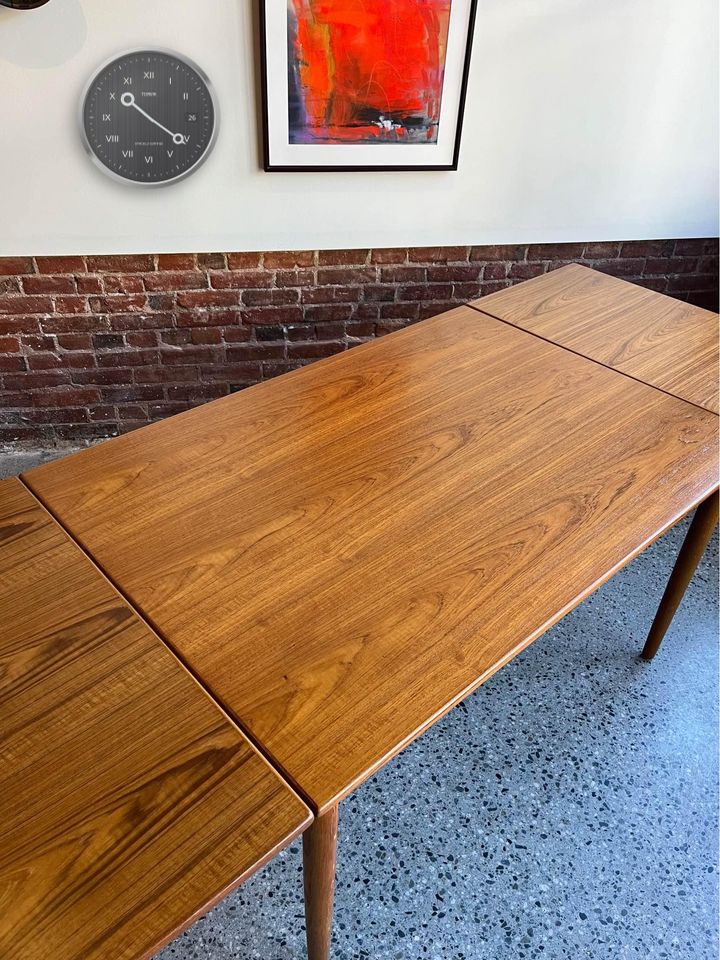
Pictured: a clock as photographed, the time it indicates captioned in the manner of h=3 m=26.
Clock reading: h=10 m=21
